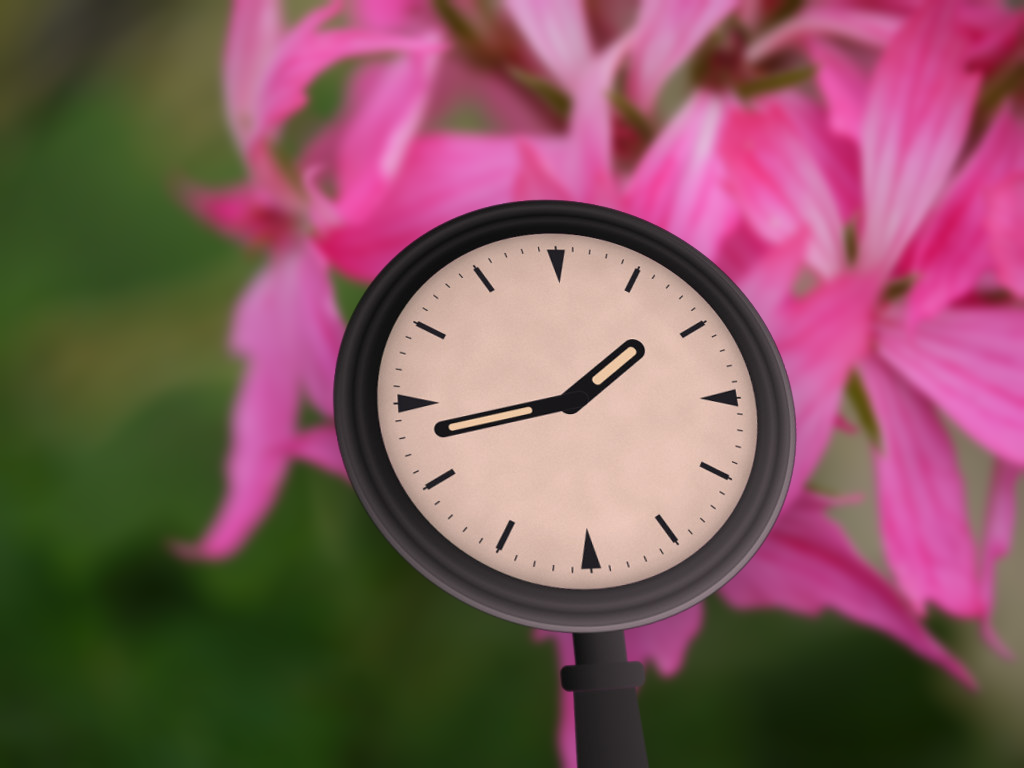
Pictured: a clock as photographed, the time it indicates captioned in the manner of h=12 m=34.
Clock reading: h=1 m=43
